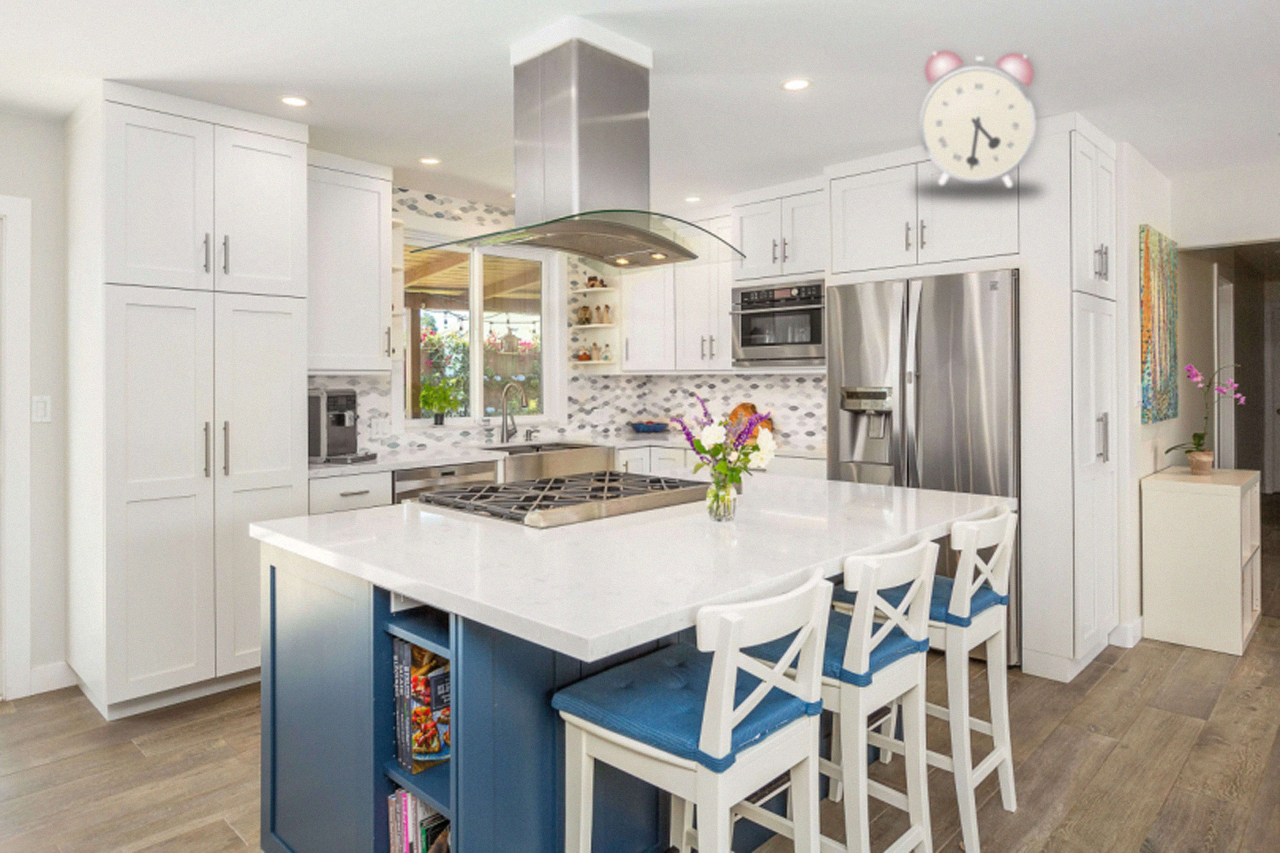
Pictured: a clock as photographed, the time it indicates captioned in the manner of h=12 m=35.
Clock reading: h=4 m=31
